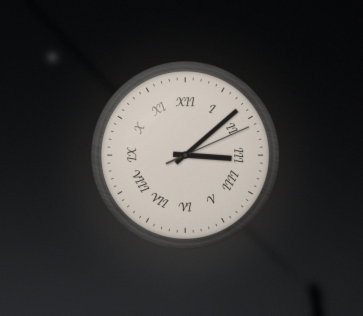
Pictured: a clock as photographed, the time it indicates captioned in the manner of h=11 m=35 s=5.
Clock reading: h=3 m=8 s=11
